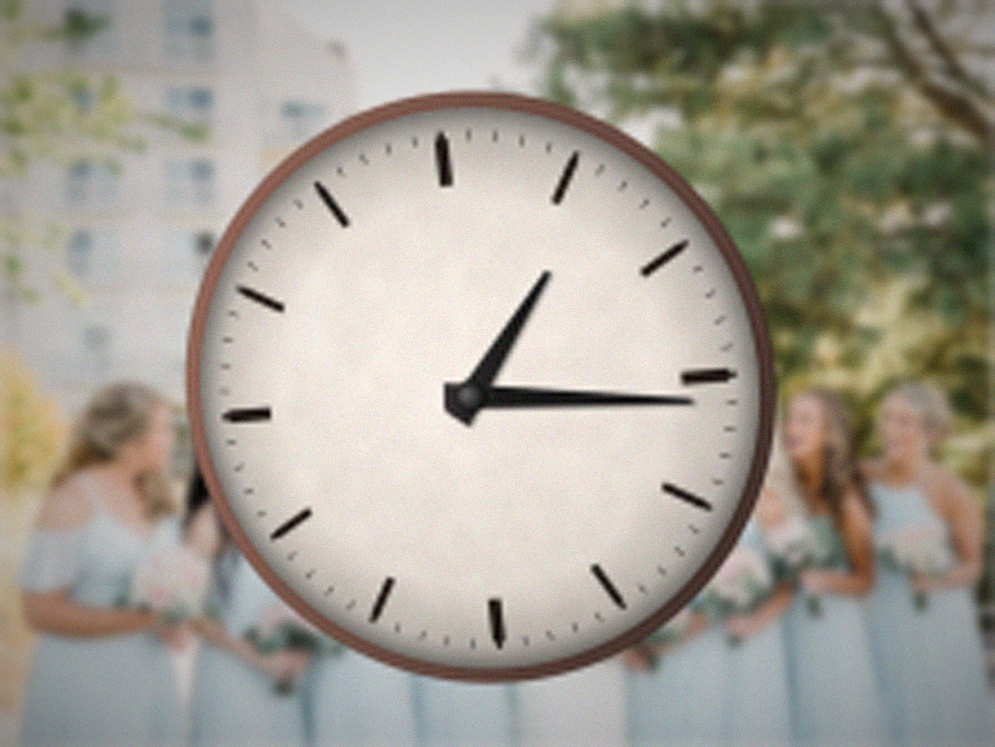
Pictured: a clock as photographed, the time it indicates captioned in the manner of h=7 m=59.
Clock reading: h=1 m=16
